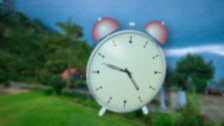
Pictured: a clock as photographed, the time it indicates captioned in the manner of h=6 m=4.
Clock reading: h=4 m=48
